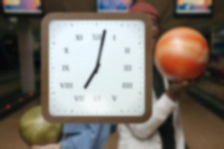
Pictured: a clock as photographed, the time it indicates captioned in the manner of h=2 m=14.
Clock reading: h=7 m=2
